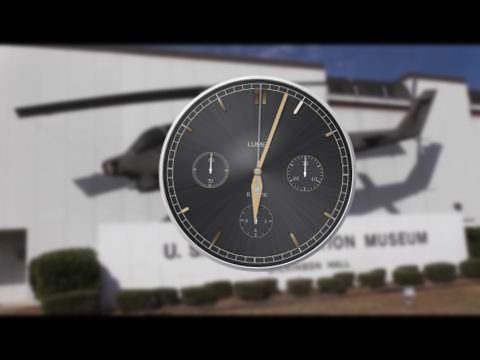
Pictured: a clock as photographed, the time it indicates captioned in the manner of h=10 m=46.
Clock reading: h=6 m=3
